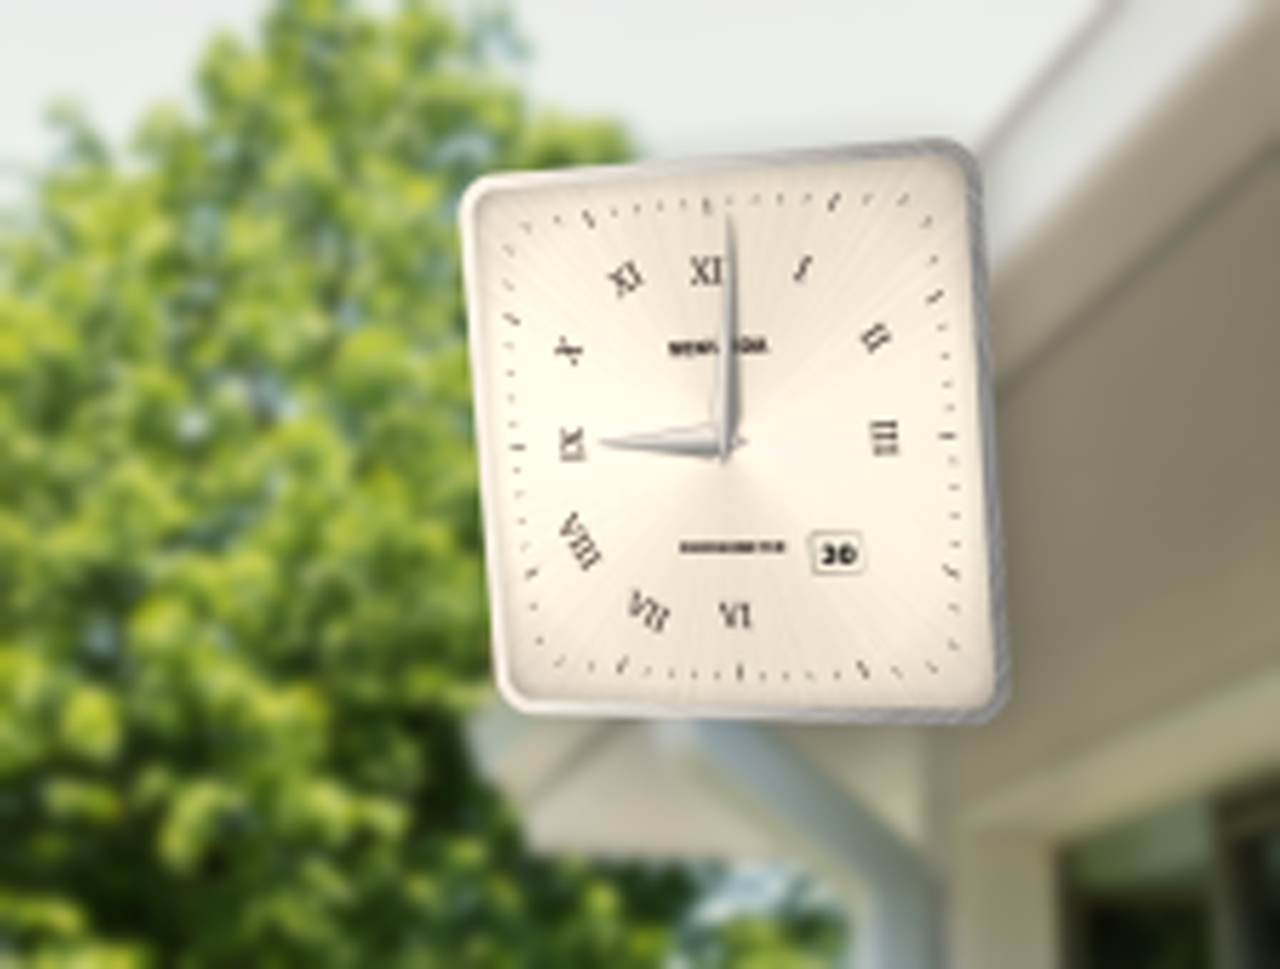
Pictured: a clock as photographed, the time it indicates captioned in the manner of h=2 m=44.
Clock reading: h=9 m=1
